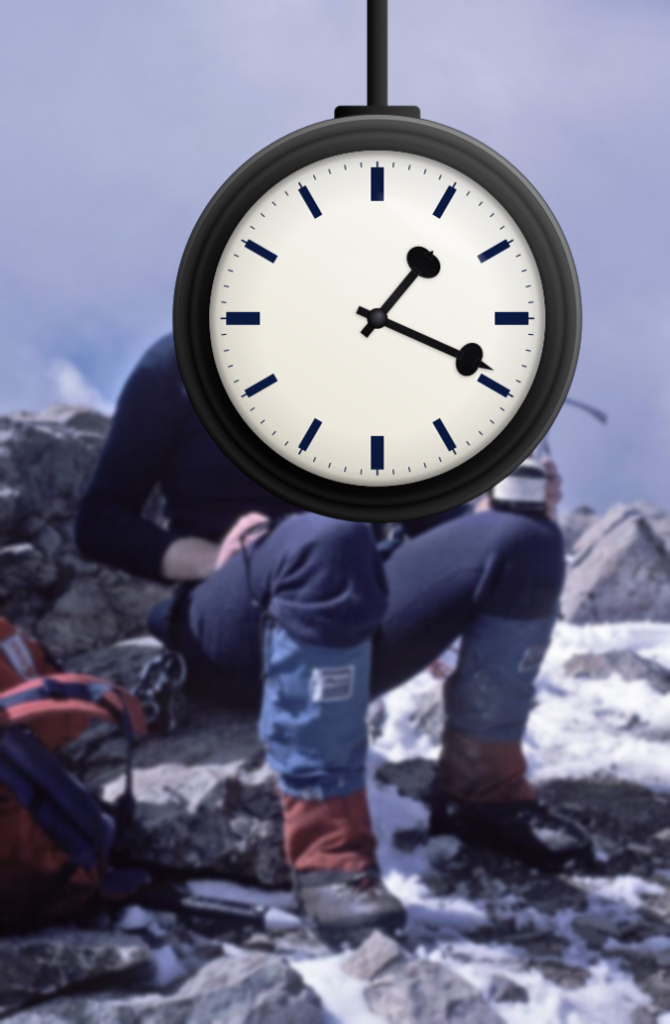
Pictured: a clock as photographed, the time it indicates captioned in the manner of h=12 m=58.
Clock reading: h=1 m=19
